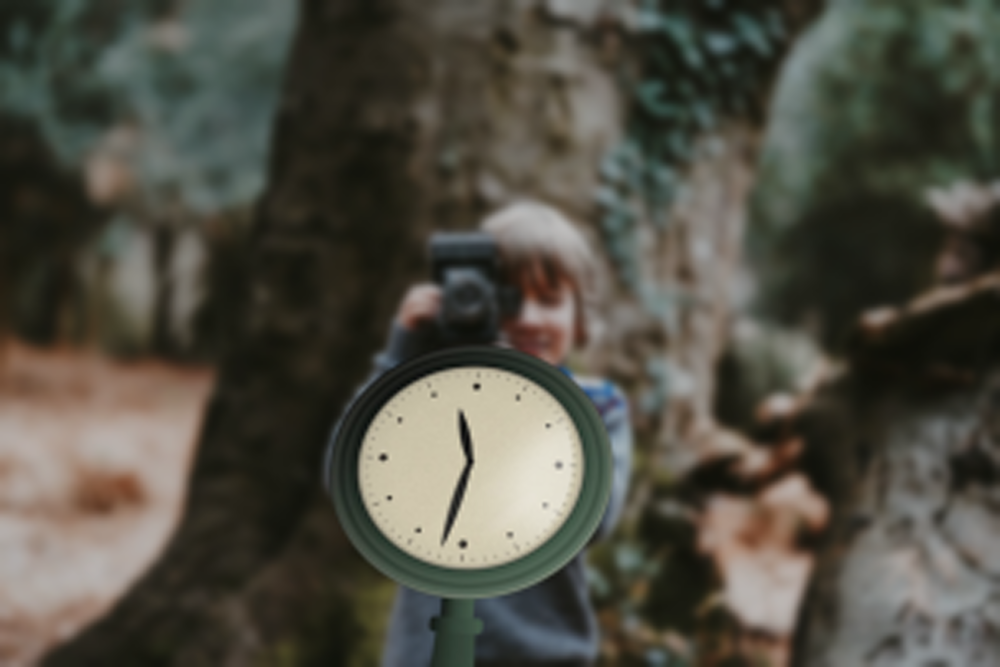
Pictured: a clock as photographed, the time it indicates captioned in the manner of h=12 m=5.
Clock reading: h=11 m=32
